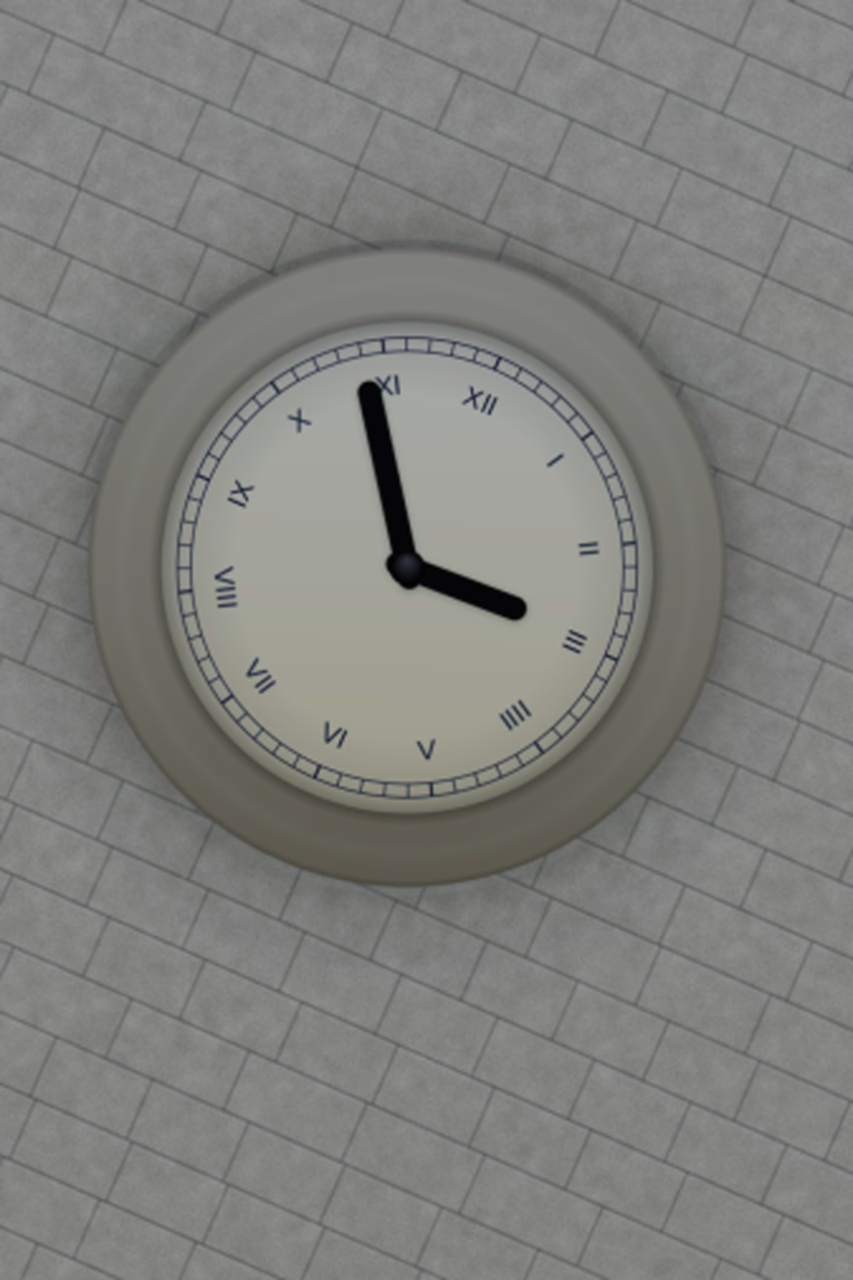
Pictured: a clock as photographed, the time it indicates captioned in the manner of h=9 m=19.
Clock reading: h=2 m=54
